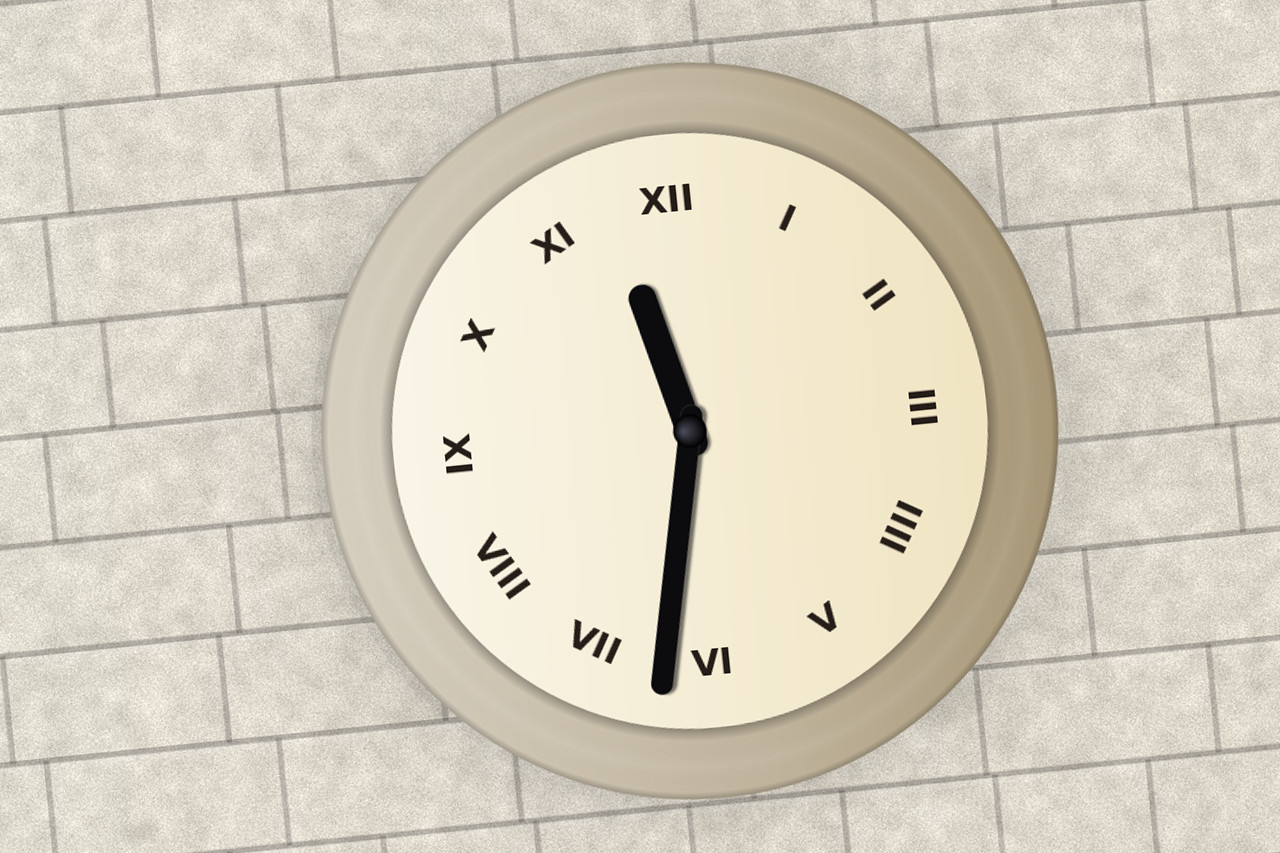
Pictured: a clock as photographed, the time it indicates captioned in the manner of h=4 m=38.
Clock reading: h=11 m=32
